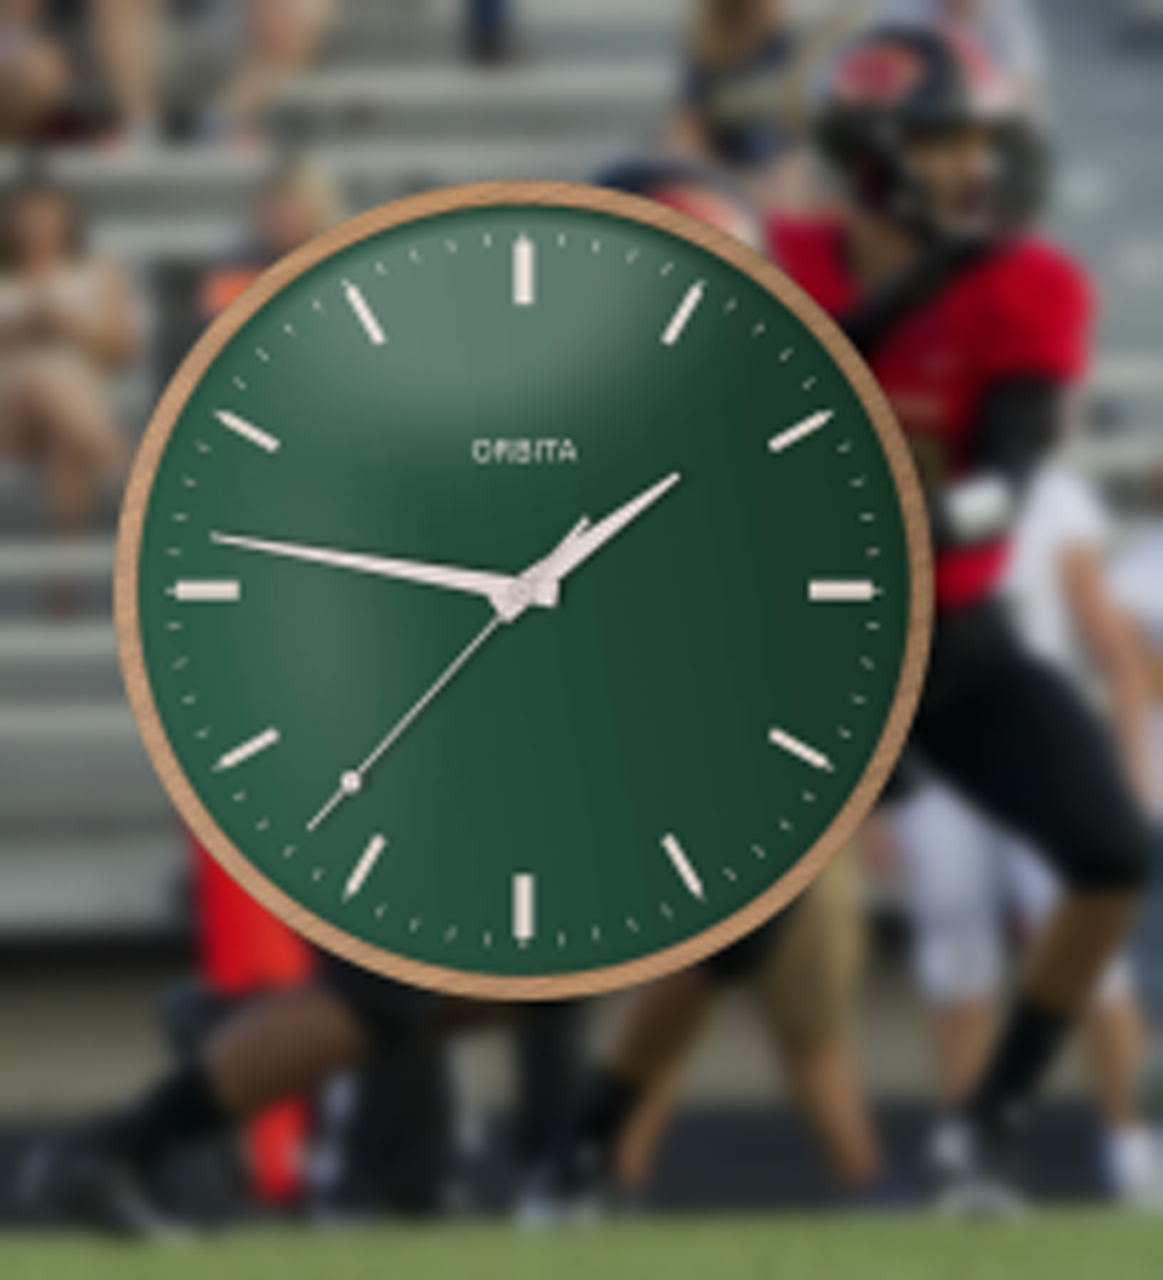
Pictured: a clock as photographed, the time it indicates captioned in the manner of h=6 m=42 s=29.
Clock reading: h=1 m=46 s=37
